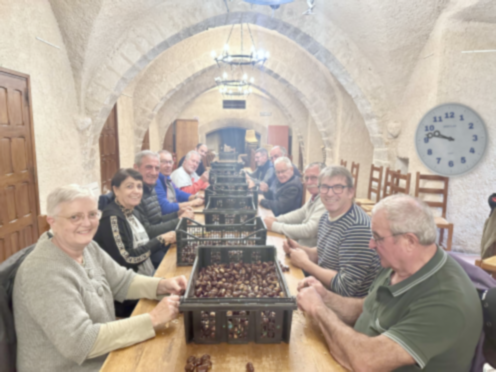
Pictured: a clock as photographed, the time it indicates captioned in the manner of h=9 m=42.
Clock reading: h=9 m=47
